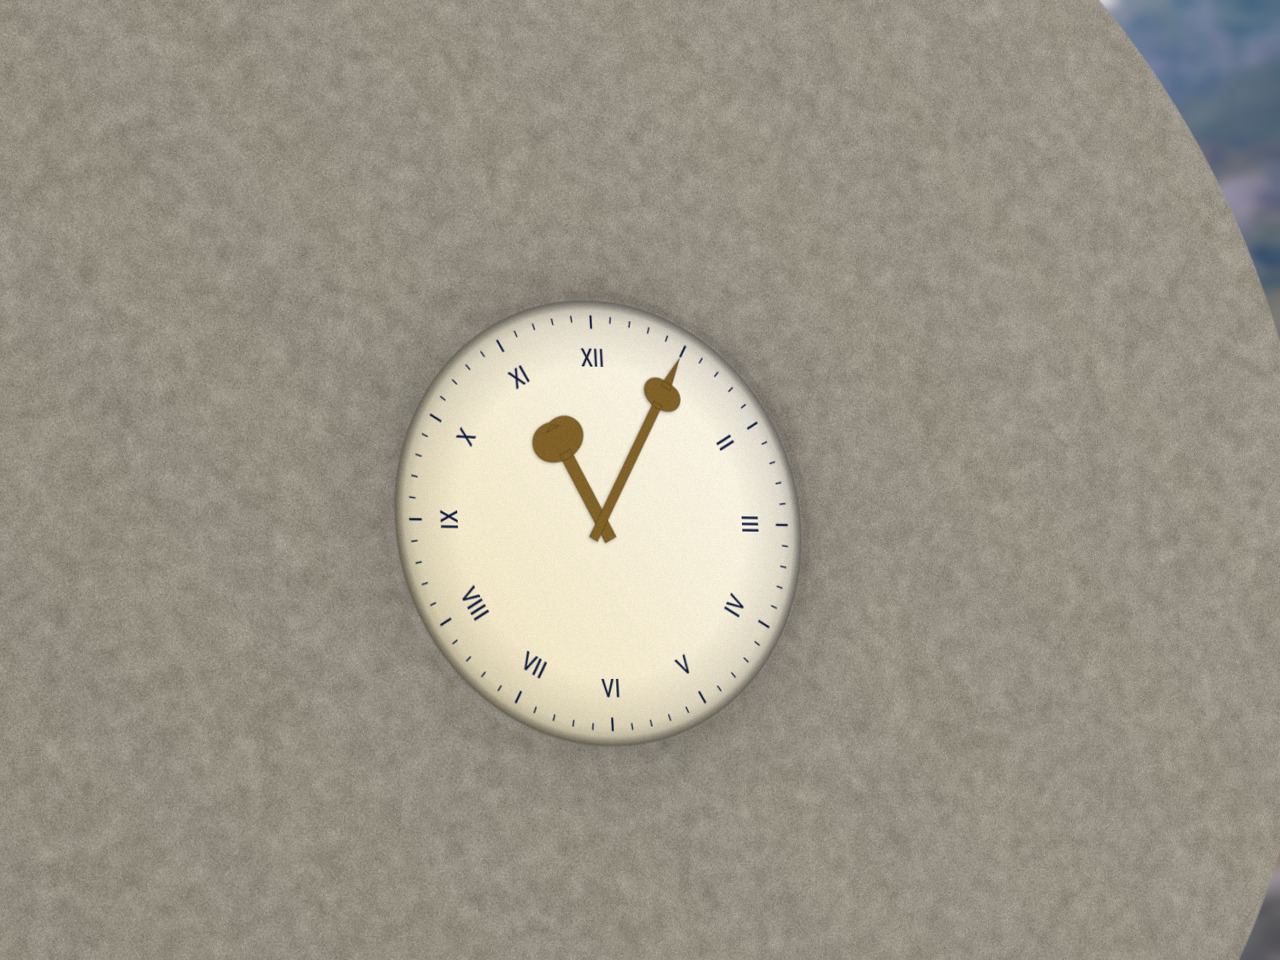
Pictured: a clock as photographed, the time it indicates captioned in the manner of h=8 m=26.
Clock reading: h=11 m=5
